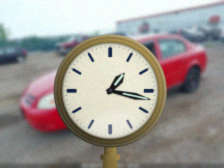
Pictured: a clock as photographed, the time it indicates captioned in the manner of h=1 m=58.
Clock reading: h=1 m=17
